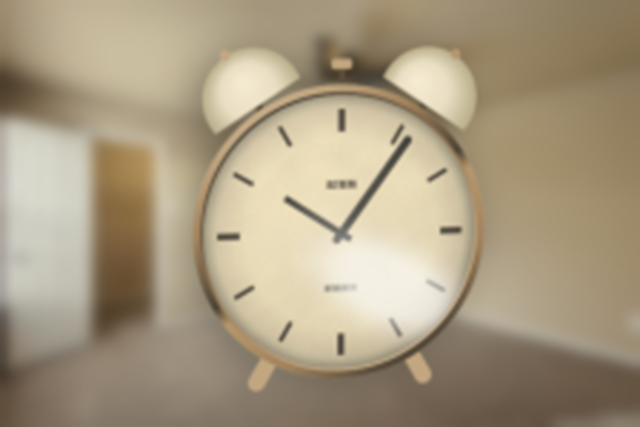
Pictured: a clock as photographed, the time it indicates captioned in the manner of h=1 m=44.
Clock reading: h=10 m=6
